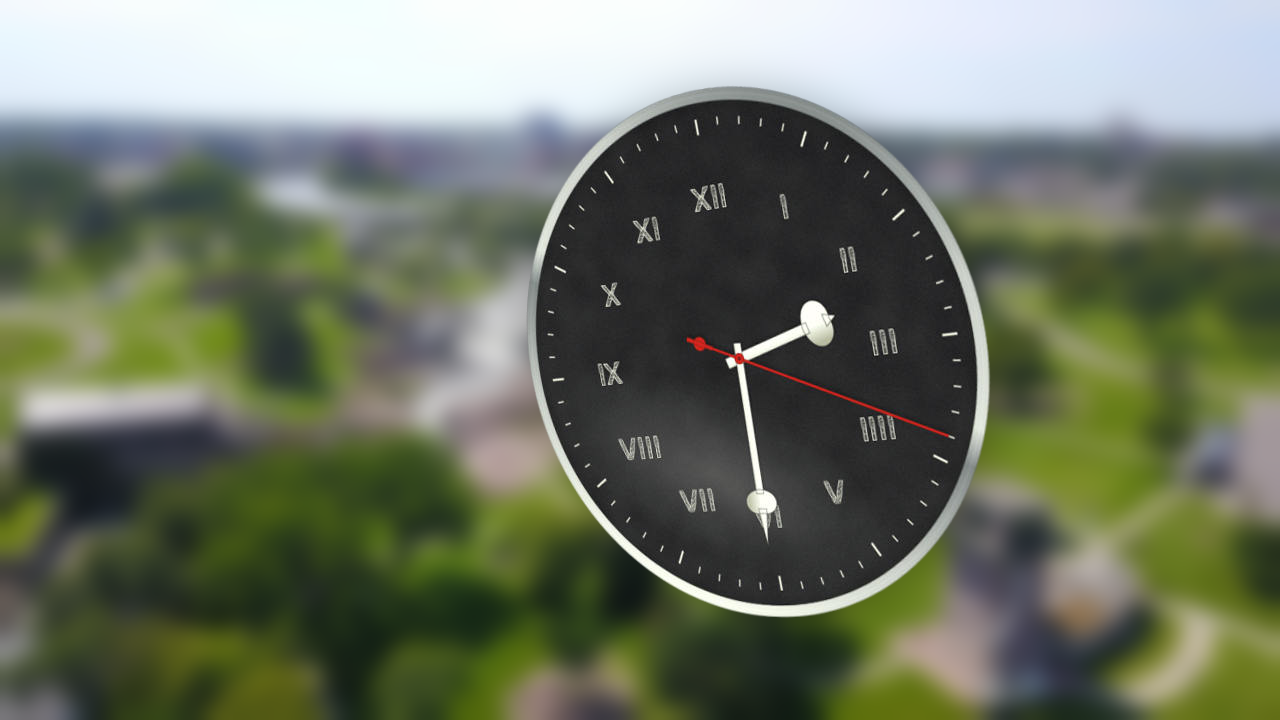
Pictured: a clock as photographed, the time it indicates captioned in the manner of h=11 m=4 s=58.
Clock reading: h=2 m=30 s=19
